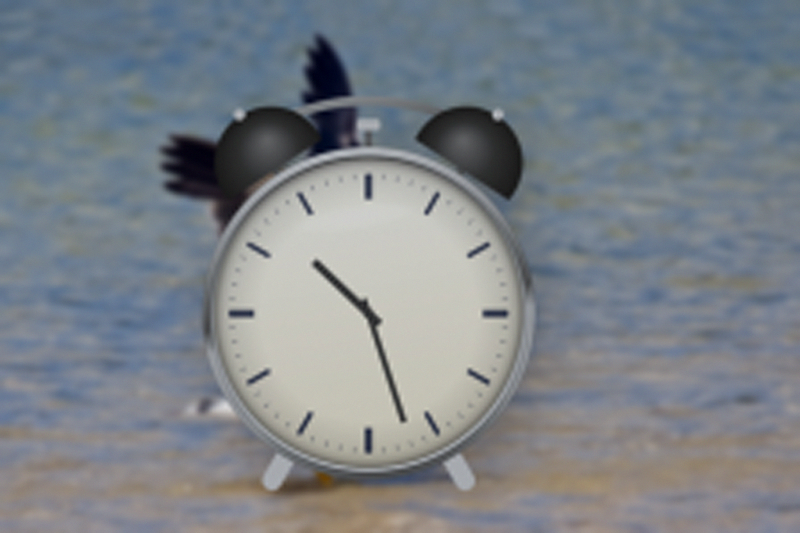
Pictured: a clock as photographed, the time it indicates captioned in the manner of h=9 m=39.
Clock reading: h=10 m=27
